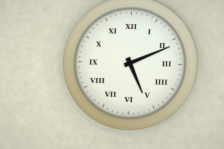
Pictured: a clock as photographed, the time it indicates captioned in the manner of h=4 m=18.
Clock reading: h=5 m=11
